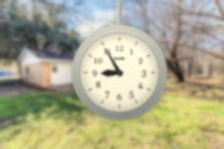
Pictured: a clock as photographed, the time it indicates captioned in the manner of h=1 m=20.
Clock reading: h=8 m=55
